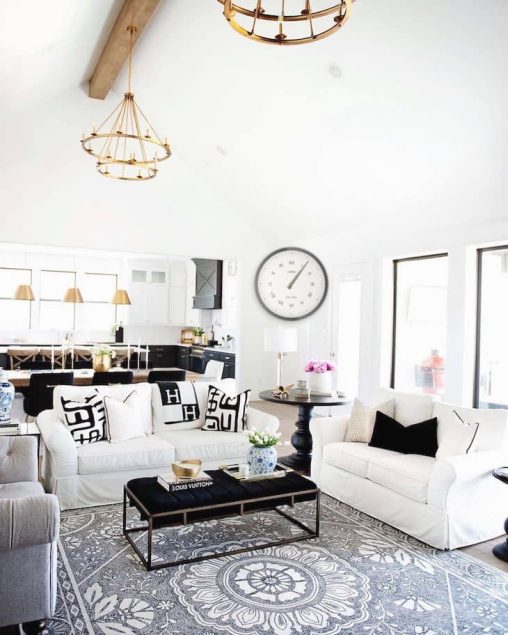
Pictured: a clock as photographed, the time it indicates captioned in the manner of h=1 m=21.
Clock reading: h=1 m=6
